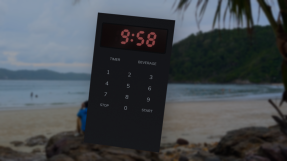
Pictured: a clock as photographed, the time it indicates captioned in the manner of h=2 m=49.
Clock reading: h=9 m=58
